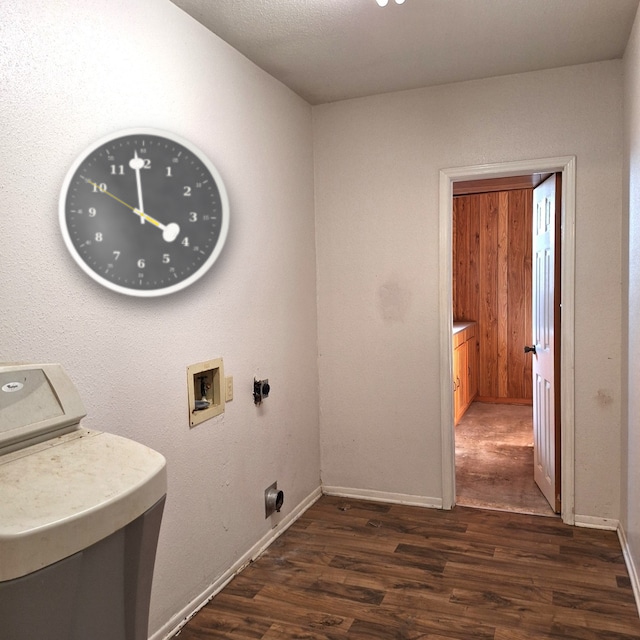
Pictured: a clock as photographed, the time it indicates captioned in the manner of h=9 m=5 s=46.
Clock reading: h=3 m=58 s=50
